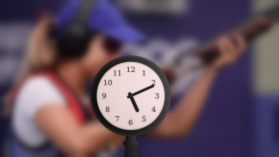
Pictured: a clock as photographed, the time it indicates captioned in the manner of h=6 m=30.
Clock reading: h=5 m=11
